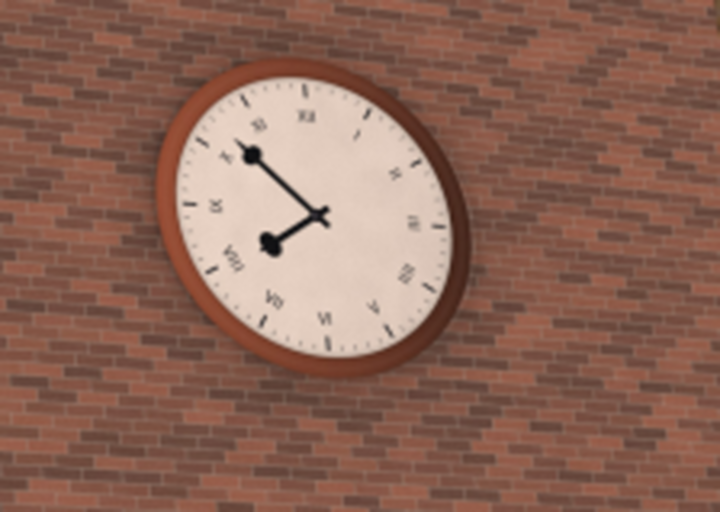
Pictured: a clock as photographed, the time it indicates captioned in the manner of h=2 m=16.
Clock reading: h=7 m=52
